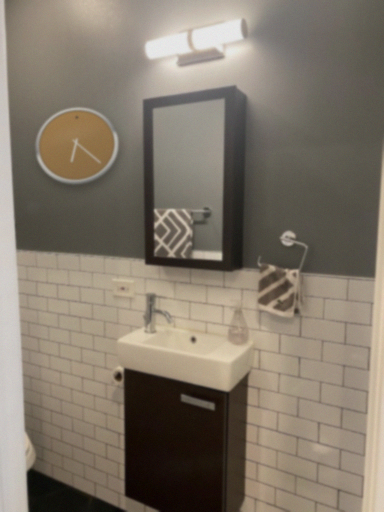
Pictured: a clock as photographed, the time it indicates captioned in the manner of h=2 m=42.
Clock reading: h=6 m=22
